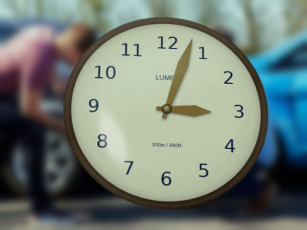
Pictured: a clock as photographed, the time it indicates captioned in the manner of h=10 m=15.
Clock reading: h=3 m=3
